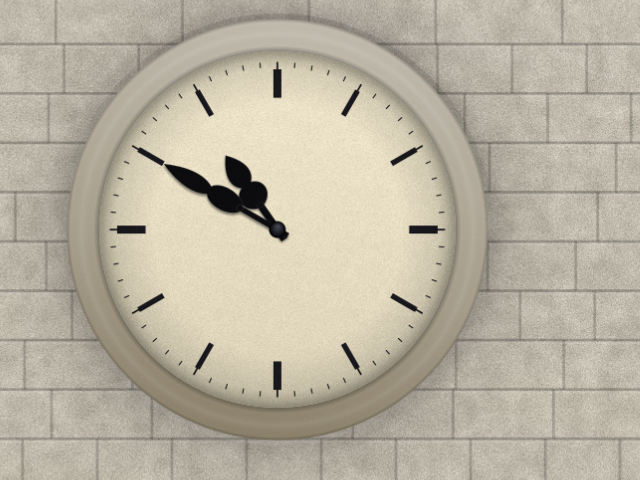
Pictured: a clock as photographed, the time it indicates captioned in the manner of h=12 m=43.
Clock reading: h=10 m=50
